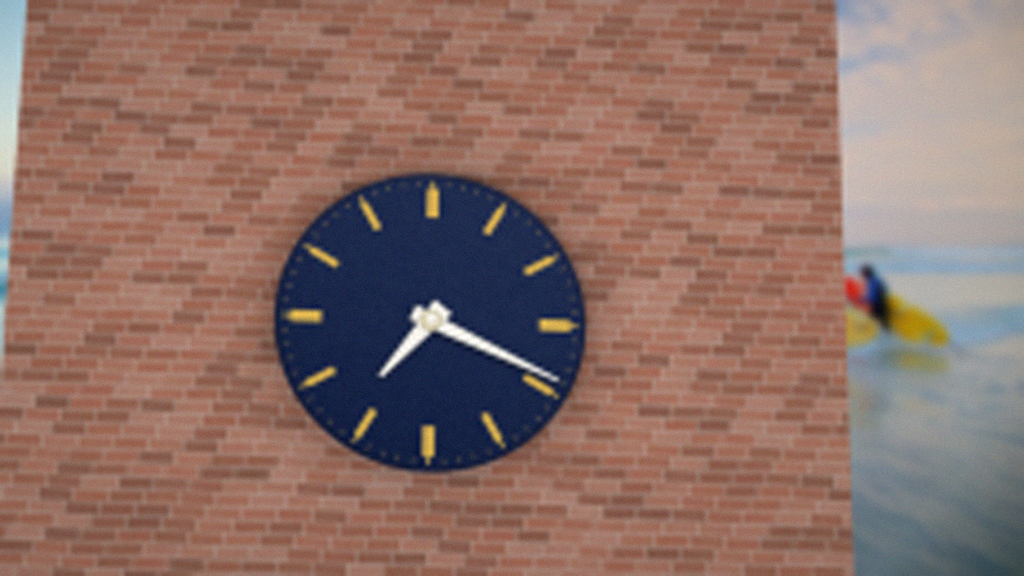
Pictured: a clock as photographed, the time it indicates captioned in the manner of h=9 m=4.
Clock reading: h=7 m=19
